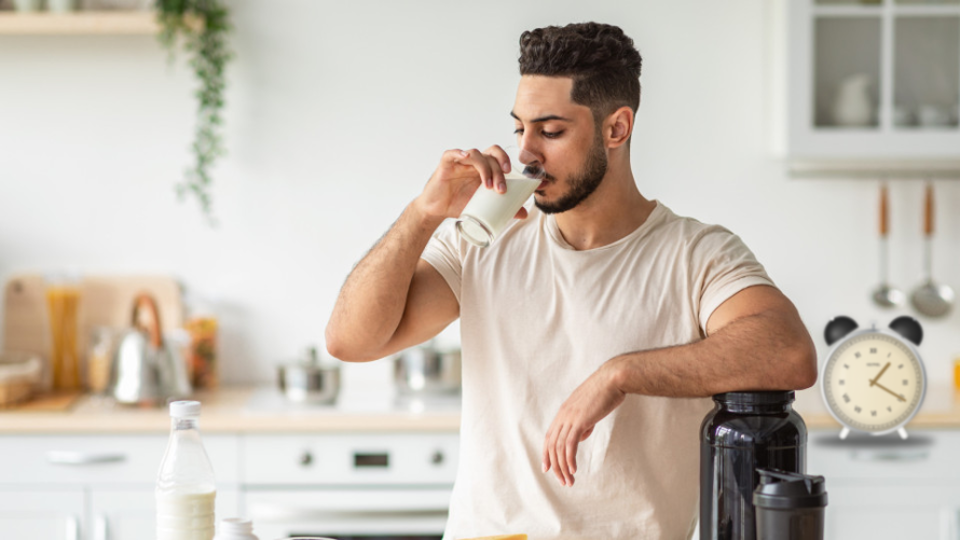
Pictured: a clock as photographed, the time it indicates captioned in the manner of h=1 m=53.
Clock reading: h=1 m=20
